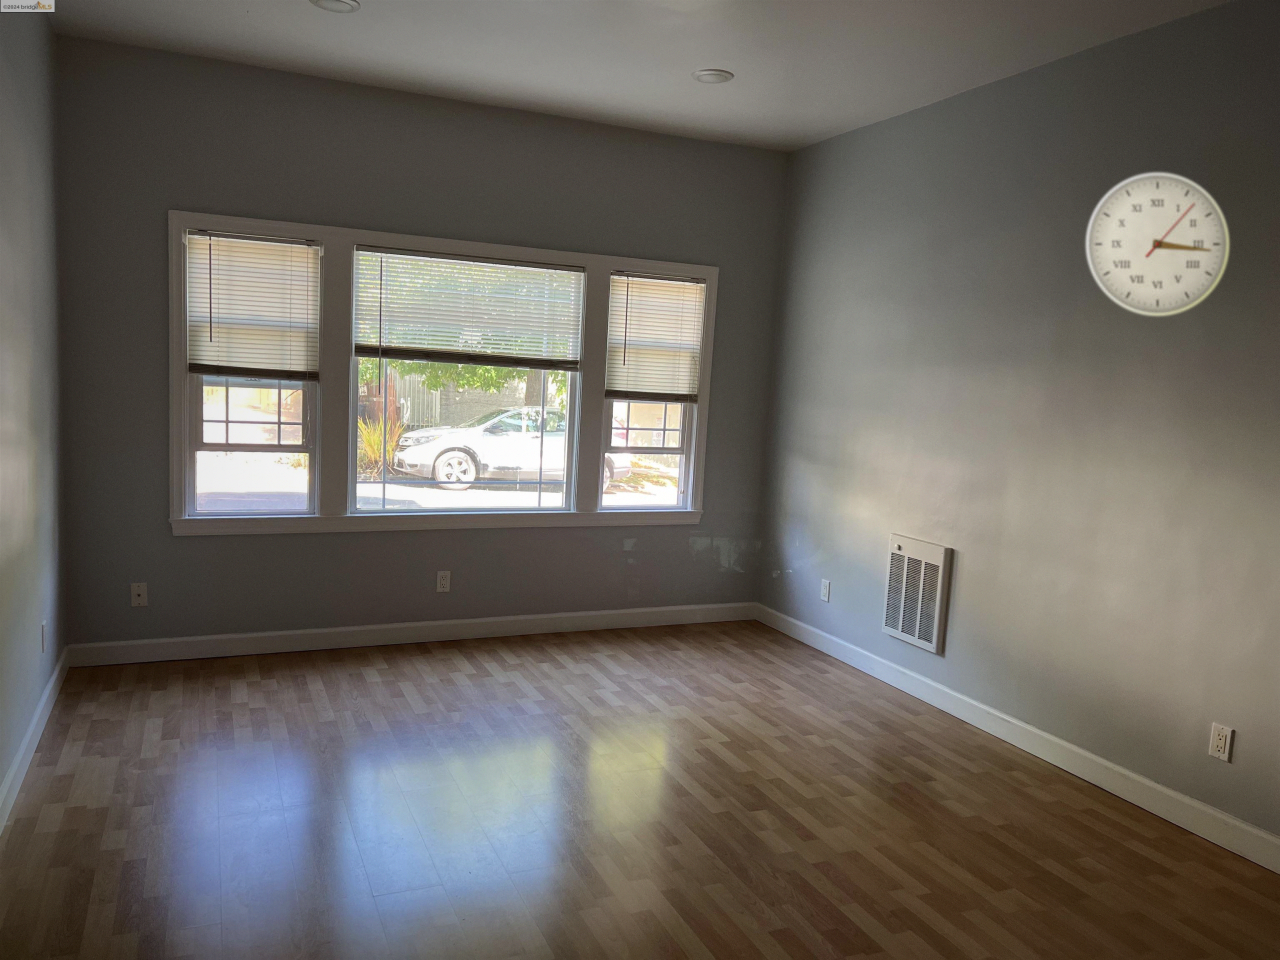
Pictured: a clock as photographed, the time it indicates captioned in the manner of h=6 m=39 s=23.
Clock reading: h=3 m=16 s=7
